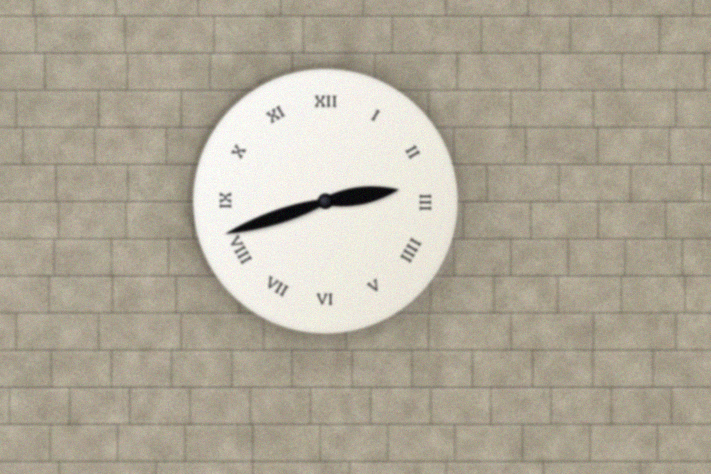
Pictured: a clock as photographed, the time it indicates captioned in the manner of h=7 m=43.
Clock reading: h=2 m=42
